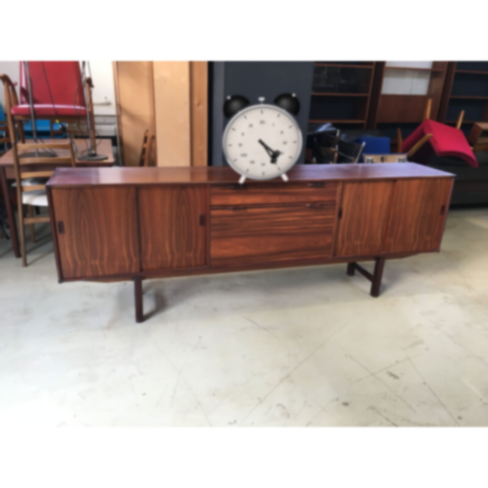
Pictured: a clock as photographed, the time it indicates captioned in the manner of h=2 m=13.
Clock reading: h=4 m=25
